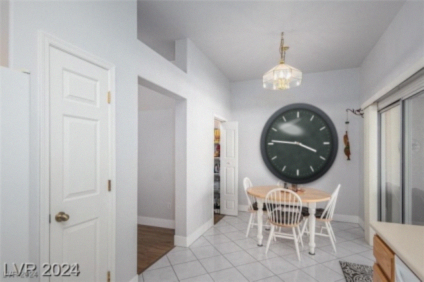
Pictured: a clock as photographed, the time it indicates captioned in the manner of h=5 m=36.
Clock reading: h=3 m=46
